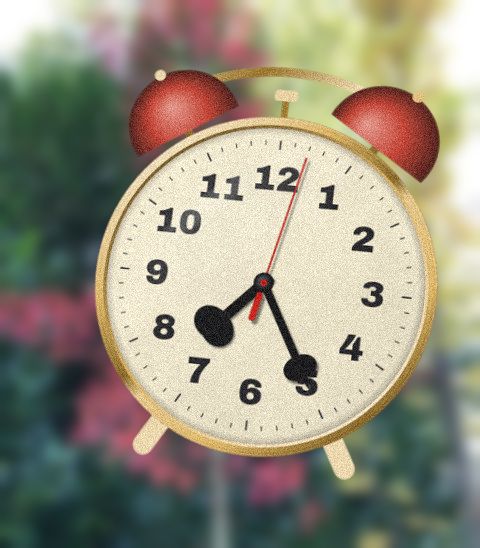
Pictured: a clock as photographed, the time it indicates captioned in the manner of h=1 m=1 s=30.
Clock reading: h=7 m=25 s=2
